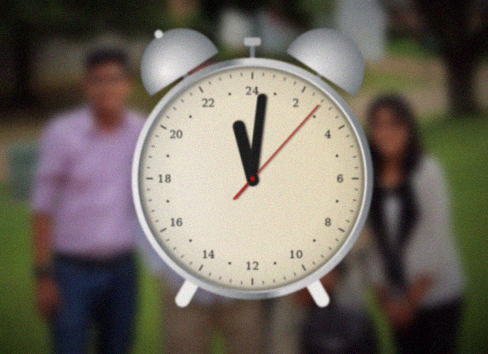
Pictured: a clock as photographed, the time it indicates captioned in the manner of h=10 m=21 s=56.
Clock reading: h=23 m=1 s=7
